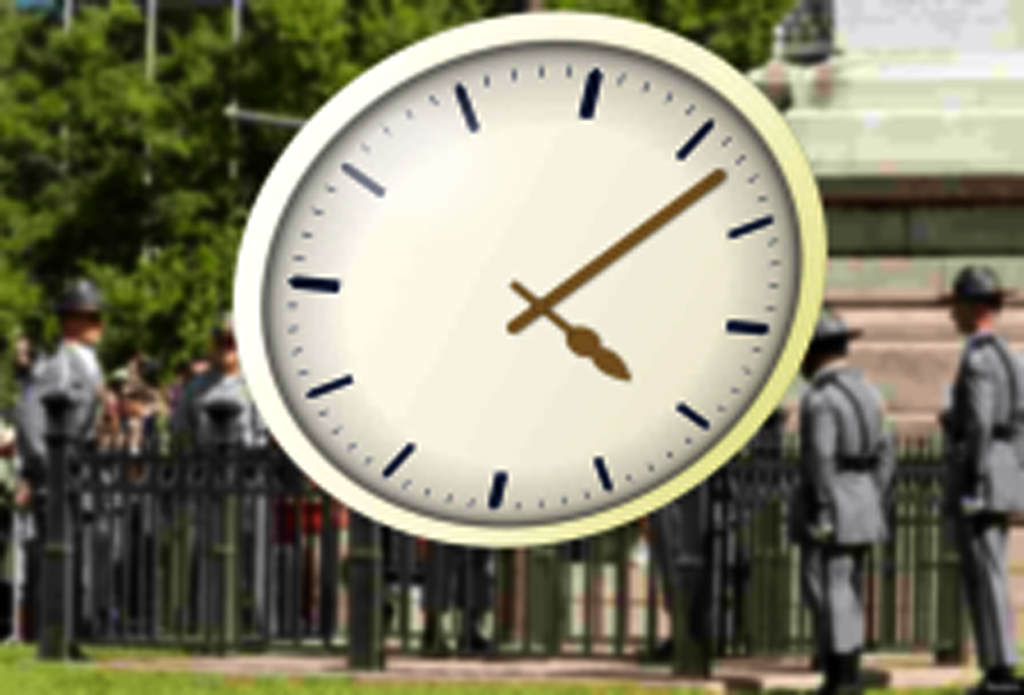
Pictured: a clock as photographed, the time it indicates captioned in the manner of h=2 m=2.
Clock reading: h=4 m=7
